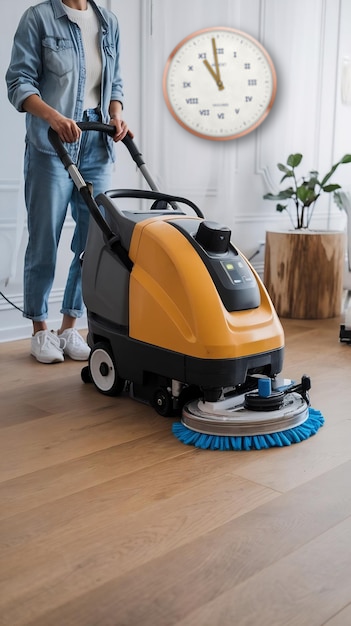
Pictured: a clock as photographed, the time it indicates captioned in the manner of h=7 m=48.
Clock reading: h=10 m=59
